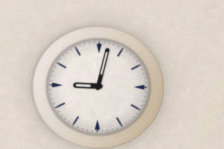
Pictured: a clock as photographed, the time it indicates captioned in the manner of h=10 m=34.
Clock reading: h=9 m=2
